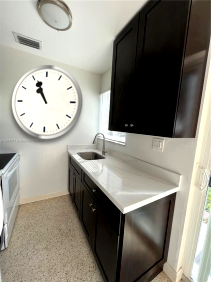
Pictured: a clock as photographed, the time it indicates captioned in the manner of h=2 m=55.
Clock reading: h=10 m=56
